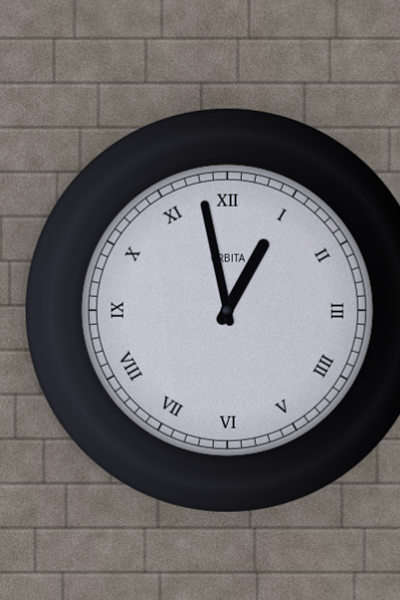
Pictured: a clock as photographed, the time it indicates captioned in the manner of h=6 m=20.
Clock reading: h=12 m=58
